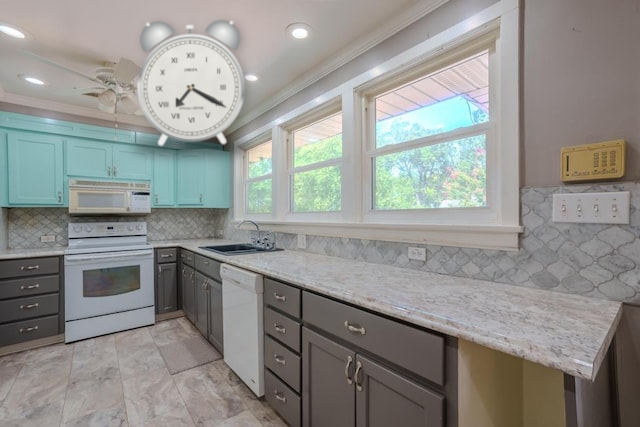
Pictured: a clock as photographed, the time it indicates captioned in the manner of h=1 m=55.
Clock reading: h=7 m=20
